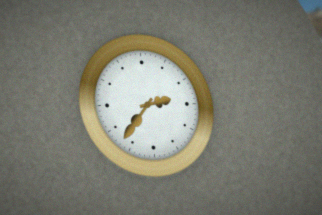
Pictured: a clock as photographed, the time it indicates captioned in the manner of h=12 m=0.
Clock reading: h=2 m=37
